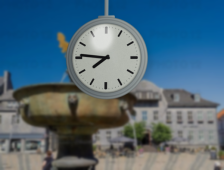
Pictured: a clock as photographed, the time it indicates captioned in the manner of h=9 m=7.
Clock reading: h=7 m=46
